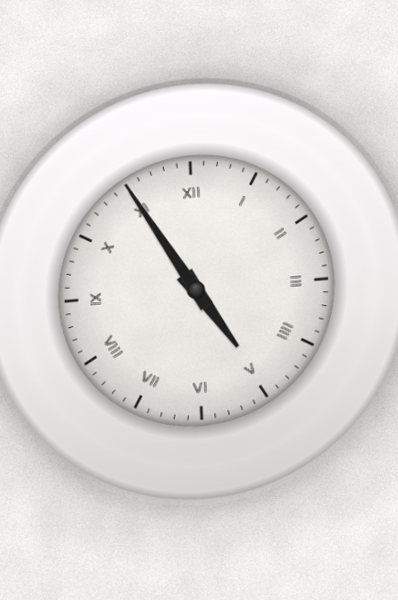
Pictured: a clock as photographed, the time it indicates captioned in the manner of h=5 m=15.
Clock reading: h=4 m=55
